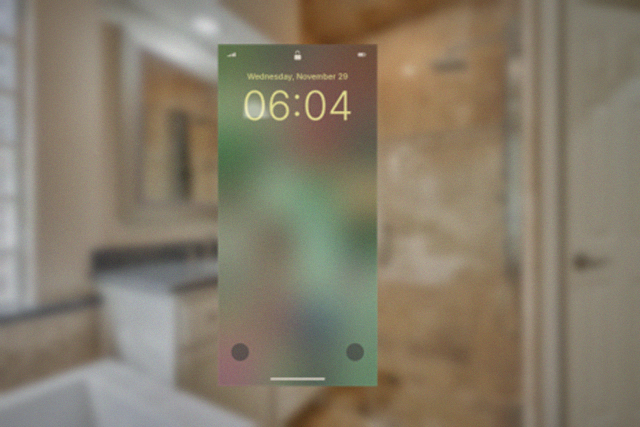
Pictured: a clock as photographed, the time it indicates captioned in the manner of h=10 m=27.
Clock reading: h=6 m=4
